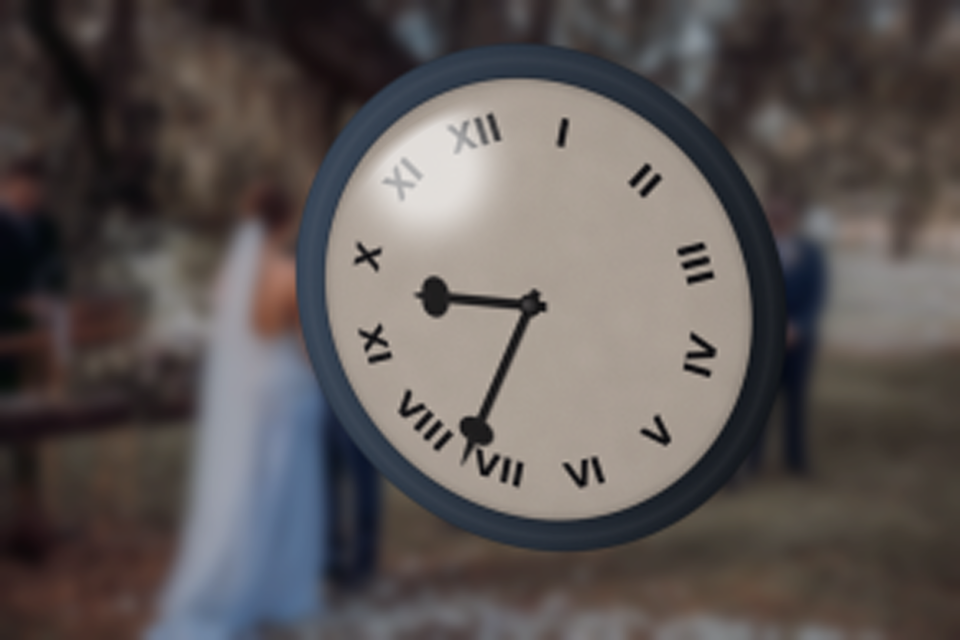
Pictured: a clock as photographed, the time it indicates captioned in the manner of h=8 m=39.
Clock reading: h=9 m=37
